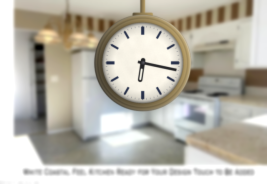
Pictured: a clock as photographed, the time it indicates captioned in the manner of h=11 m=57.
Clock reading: h=6 m=17
